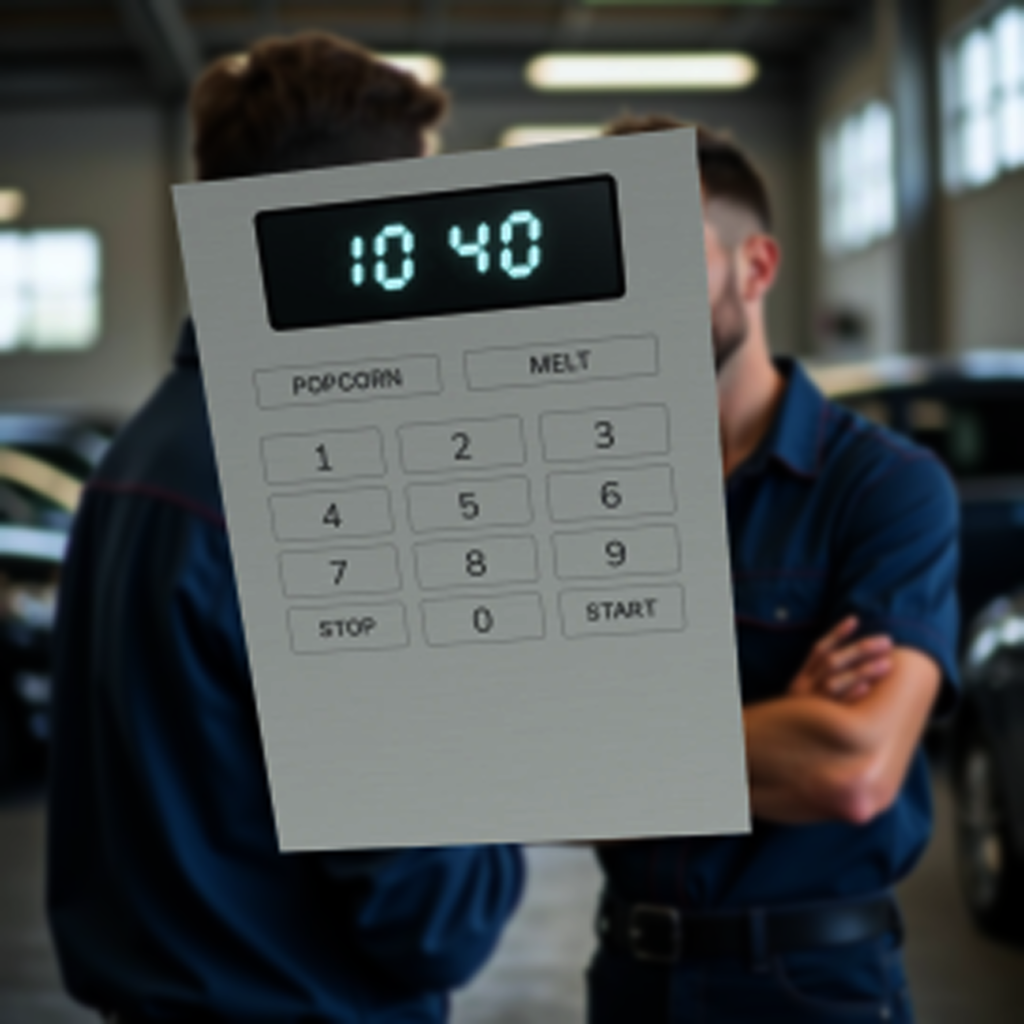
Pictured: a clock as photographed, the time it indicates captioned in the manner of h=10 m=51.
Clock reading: h=10 m=40
